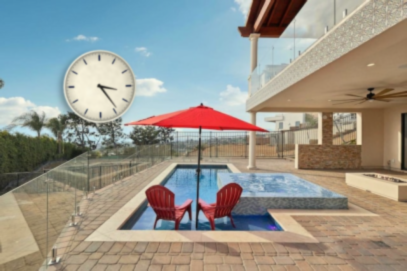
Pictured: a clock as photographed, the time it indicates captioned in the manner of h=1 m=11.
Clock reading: h=3 m=24
